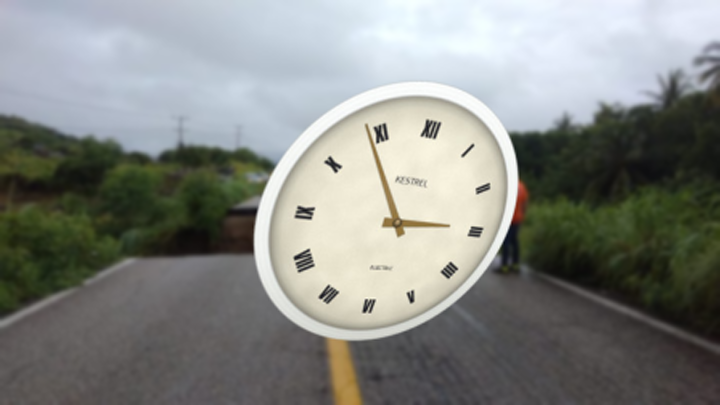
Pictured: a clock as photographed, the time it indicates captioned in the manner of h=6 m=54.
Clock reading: h=2 m=54
